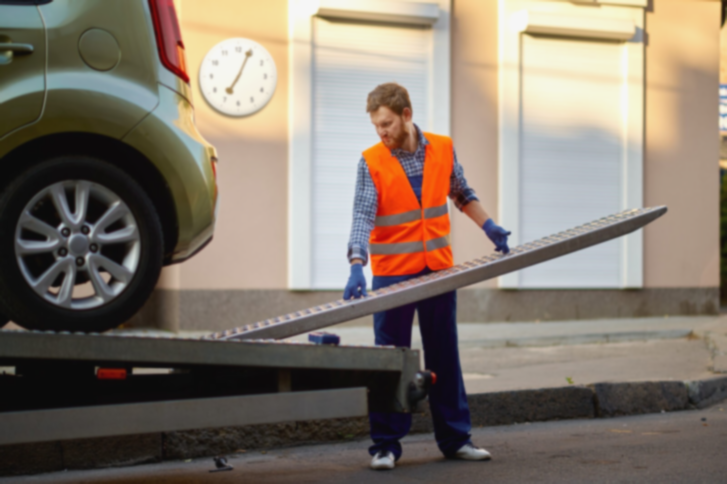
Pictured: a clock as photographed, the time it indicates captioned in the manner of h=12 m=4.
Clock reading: h=7 m=4
